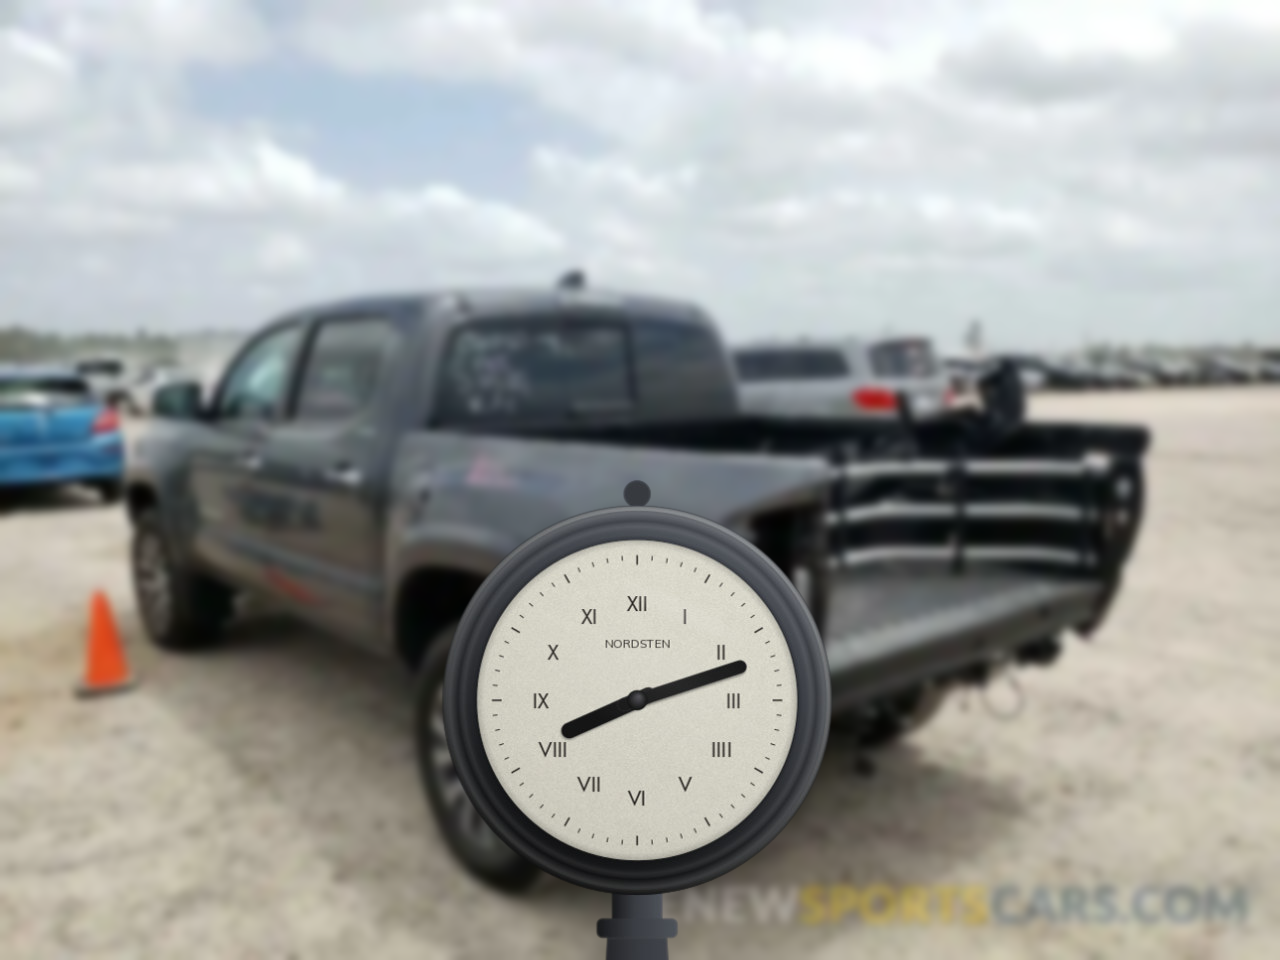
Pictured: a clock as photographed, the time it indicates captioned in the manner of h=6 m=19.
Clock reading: h=8 m=12
